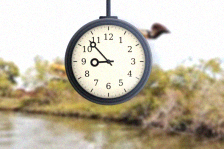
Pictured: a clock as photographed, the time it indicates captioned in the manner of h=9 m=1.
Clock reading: h=8 m=53
